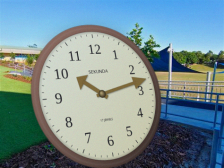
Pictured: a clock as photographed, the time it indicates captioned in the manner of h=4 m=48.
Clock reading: h=10 m=13
